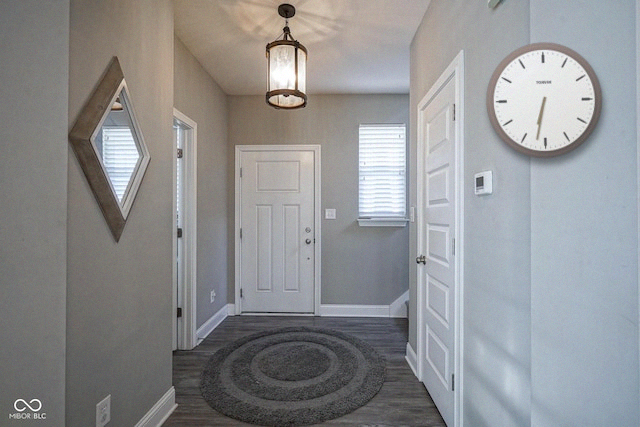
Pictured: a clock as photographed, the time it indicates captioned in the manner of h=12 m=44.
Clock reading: h=6 m=32
